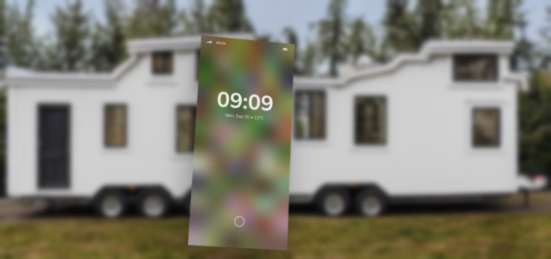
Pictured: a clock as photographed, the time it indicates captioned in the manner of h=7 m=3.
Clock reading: h=9 m=9
